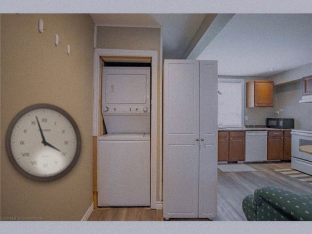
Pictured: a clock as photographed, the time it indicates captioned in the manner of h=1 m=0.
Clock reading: h=3 m=57
